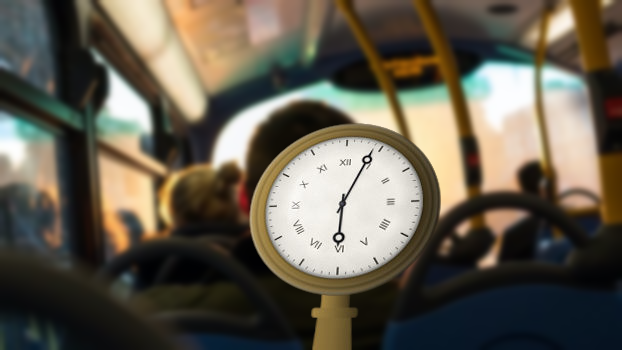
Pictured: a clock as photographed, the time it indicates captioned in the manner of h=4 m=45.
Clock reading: h=6 m=4
